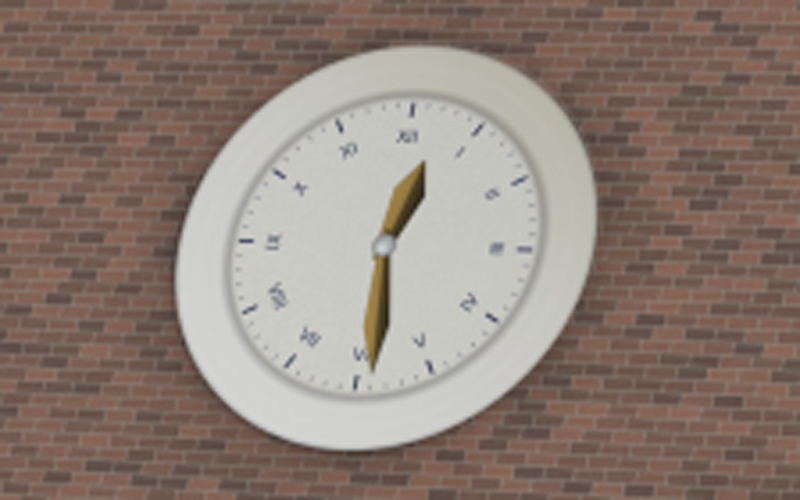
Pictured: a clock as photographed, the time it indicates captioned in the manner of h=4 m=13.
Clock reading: h=12 m=29
